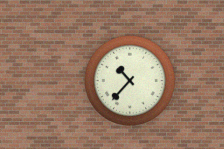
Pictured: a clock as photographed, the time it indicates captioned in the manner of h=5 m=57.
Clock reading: h=10 m=37
